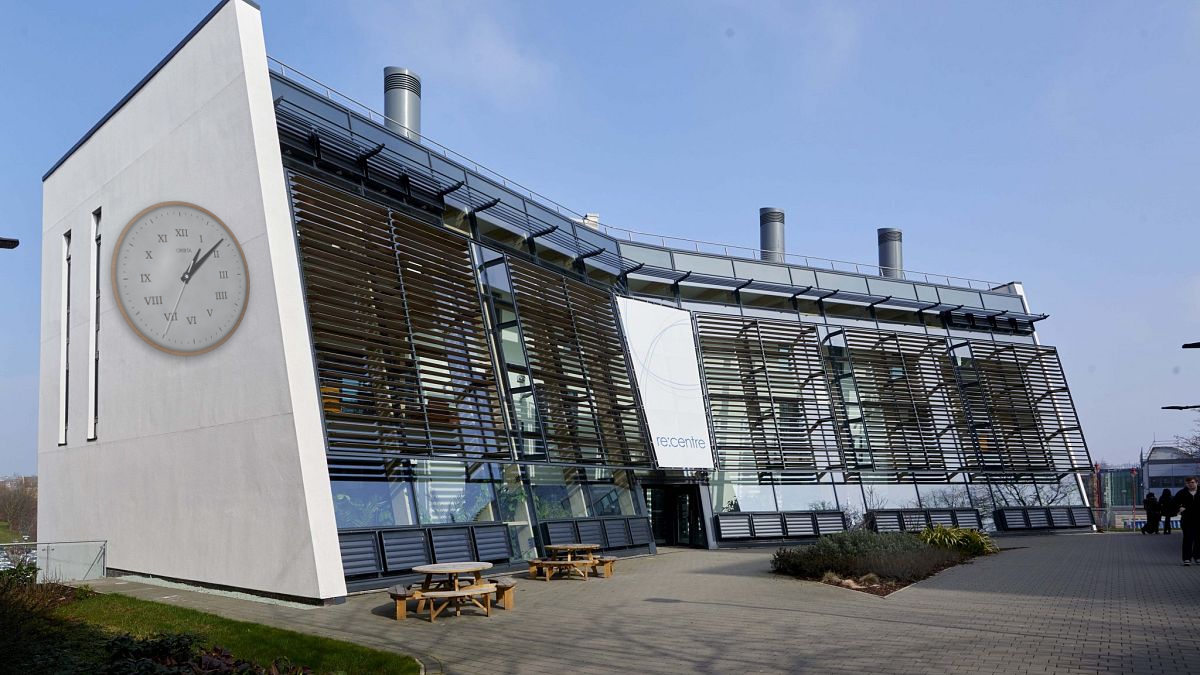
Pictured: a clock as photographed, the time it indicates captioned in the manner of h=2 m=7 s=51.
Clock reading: h=1 m=8 s=35
